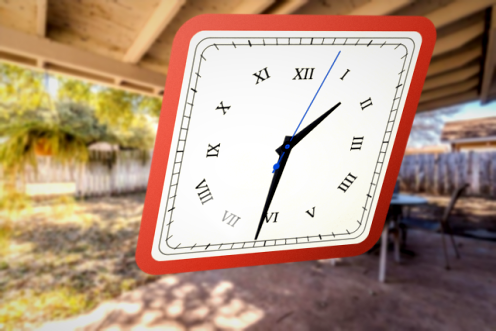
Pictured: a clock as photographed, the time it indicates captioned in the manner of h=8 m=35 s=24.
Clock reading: h=1 m=31 s=3
